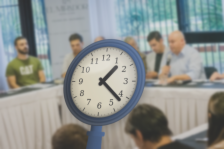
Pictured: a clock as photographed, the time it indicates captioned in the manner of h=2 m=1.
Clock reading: h=1 m=22
